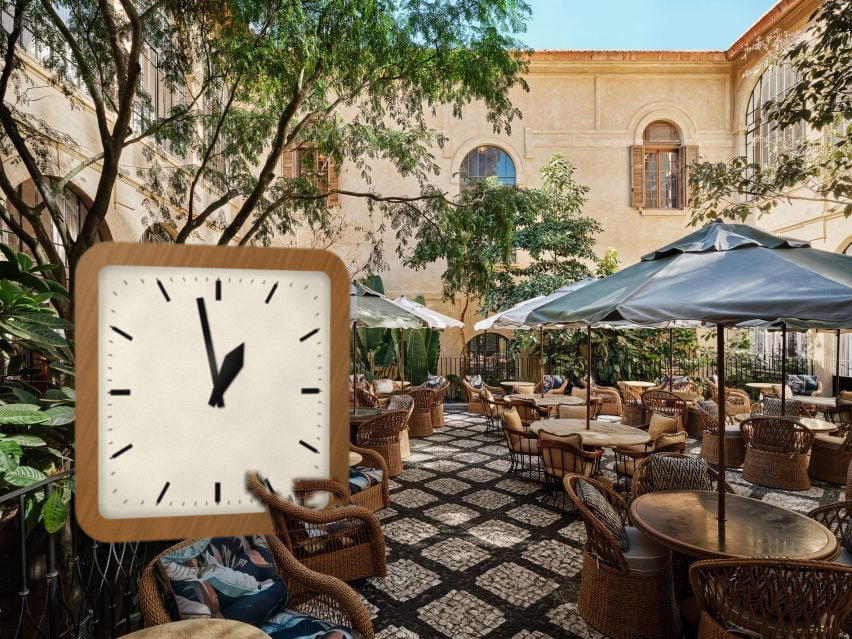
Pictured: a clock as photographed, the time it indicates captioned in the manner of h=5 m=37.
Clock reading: h=12 m=58
